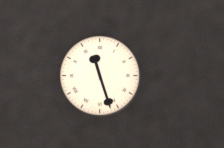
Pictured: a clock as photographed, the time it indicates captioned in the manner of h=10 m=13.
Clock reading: h=11 m=27
